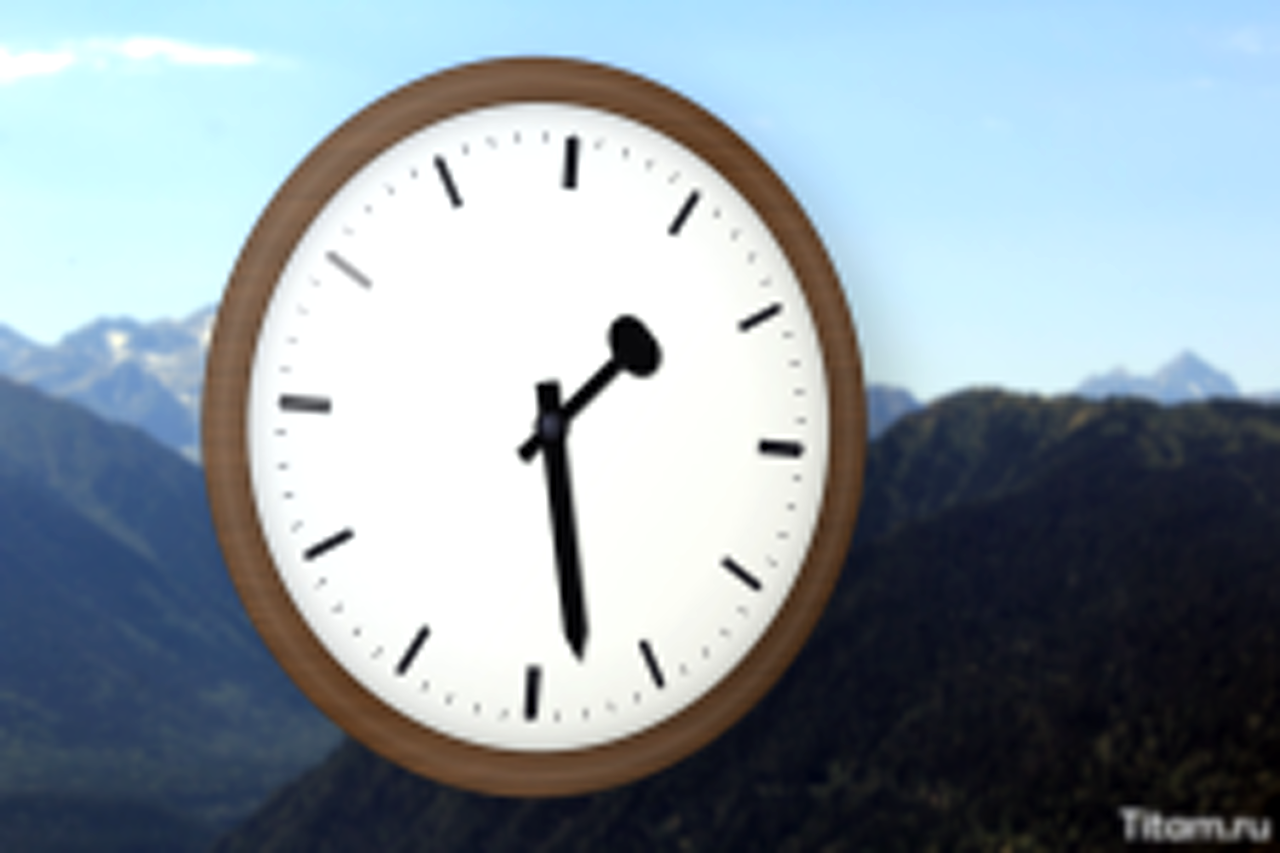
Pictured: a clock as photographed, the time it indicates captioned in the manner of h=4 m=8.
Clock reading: h=1 m=28
